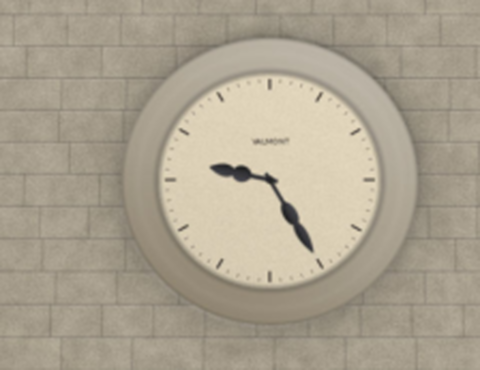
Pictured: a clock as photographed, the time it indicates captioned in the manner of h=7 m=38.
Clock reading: h=9 m=25
